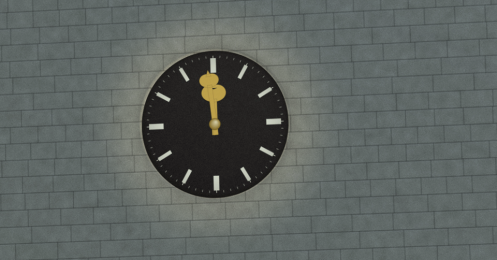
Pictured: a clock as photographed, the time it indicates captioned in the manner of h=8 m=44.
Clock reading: h=11 m=59
